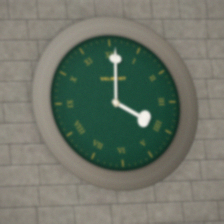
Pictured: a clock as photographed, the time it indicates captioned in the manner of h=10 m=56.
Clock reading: h=4 m=1
